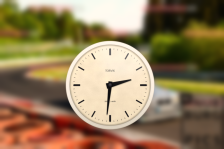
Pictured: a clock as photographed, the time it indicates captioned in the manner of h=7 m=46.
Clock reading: h=2 m=31
